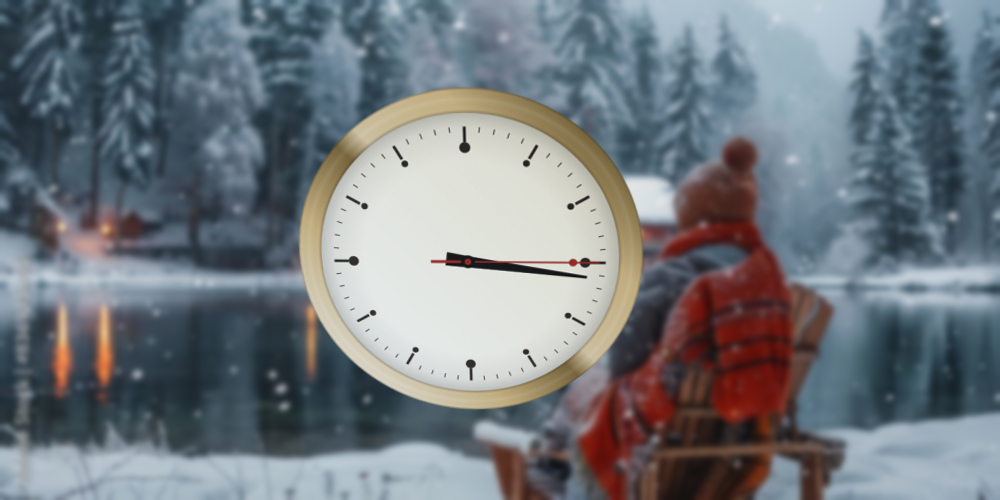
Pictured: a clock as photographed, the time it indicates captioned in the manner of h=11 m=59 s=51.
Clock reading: h=3 m=16 s=15
